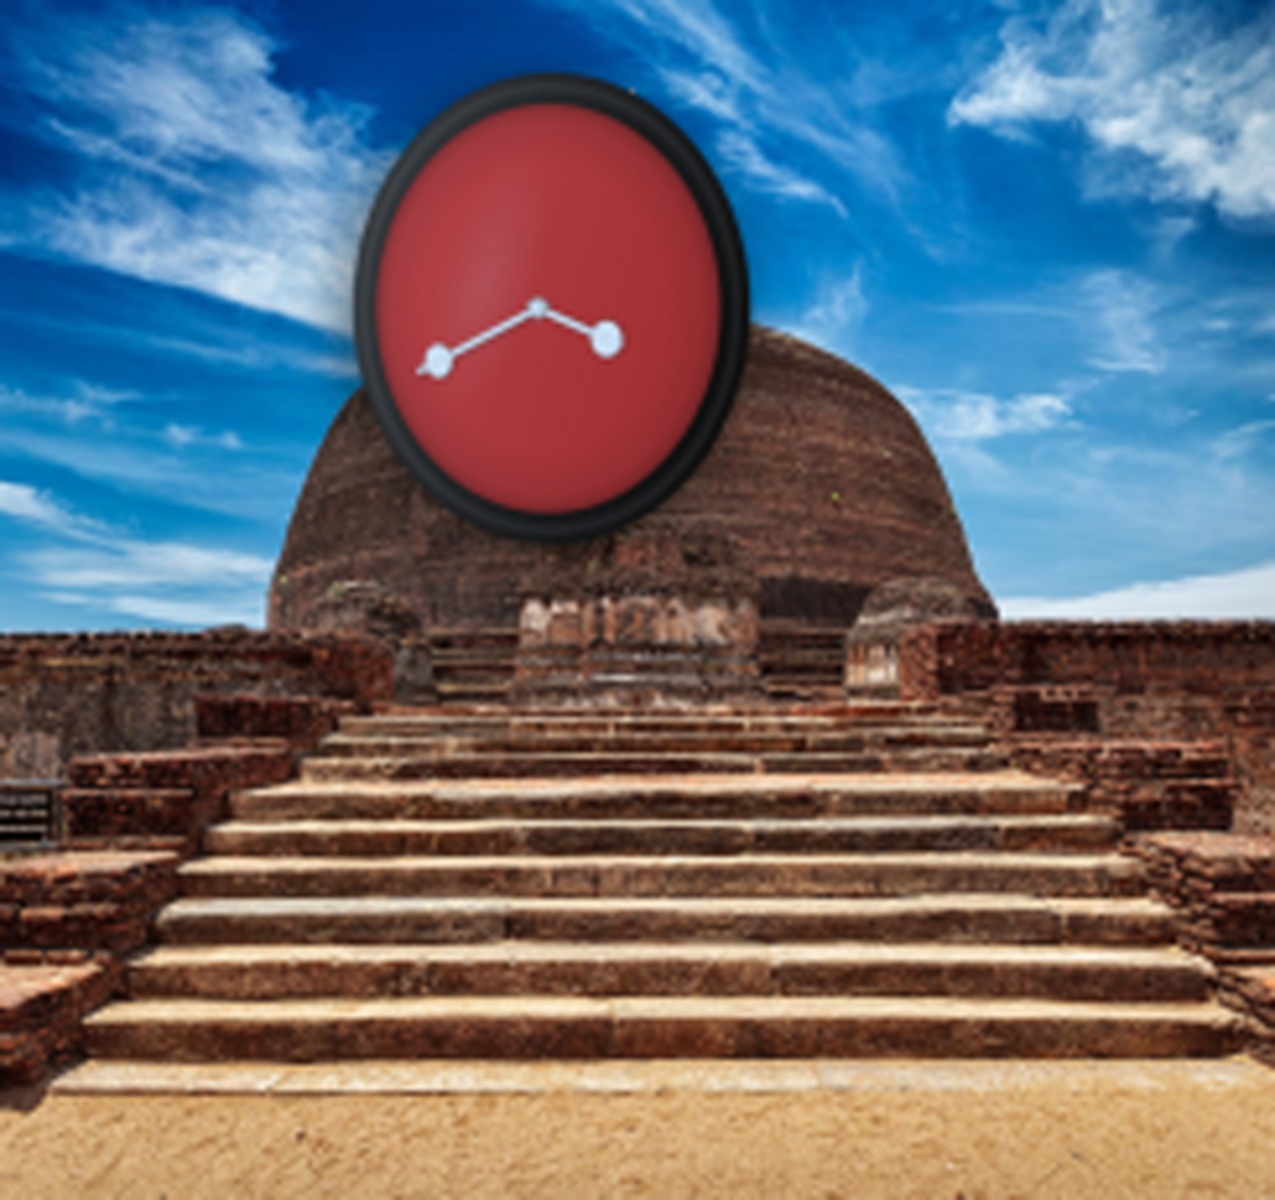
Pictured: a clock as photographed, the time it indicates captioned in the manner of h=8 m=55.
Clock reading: h=3 m=41
